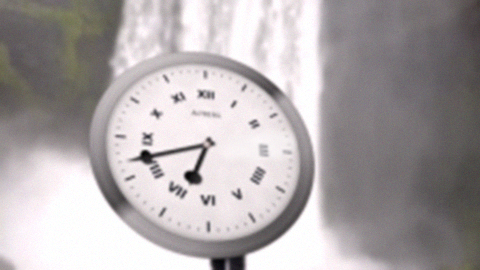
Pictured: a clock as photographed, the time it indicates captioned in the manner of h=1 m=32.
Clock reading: h=6 m=42
